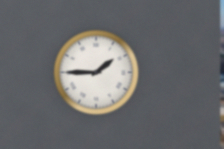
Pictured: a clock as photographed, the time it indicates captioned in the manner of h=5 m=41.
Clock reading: h=1 m=45
